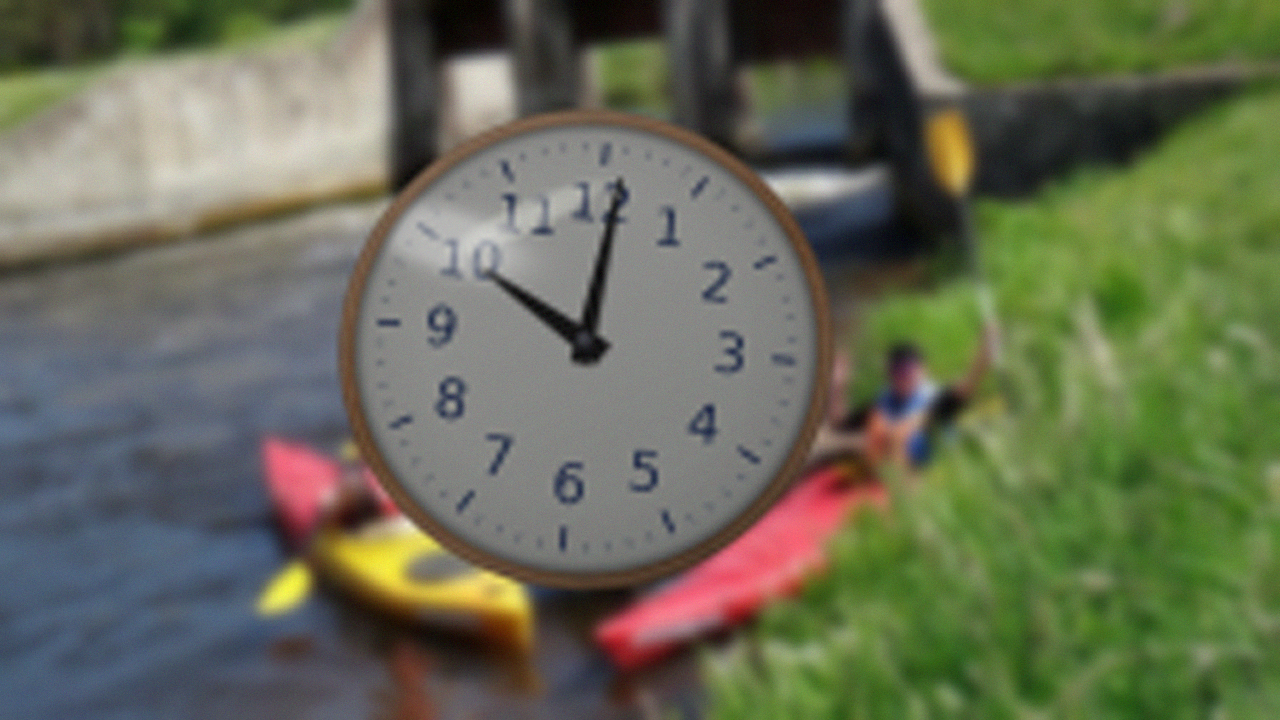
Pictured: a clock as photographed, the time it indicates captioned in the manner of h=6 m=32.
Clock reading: h=10 m=1
